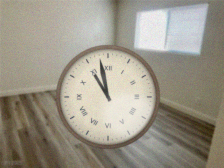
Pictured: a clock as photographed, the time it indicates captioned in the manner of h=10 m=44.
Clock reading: h=10 m=58
